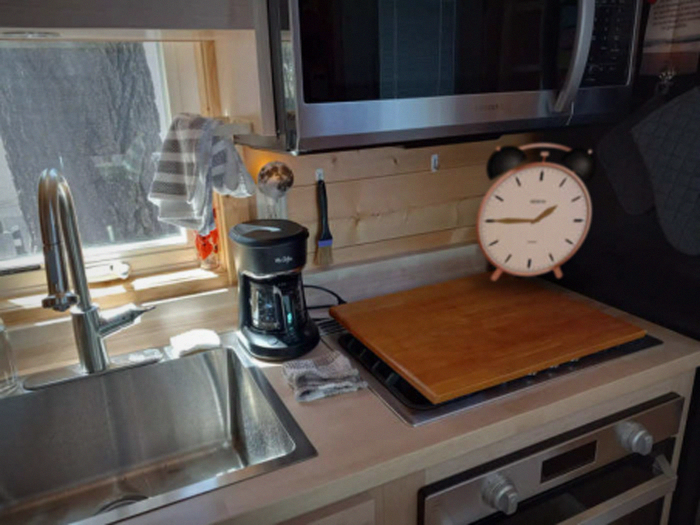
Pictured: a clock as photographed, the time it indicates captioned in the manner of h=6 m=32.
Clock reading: h=1 m=45
